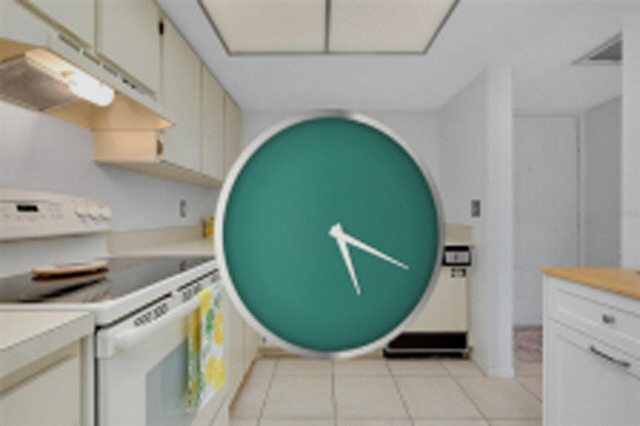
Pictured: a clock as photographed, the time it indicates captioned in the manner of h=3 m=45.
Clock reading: h=5 m=19
